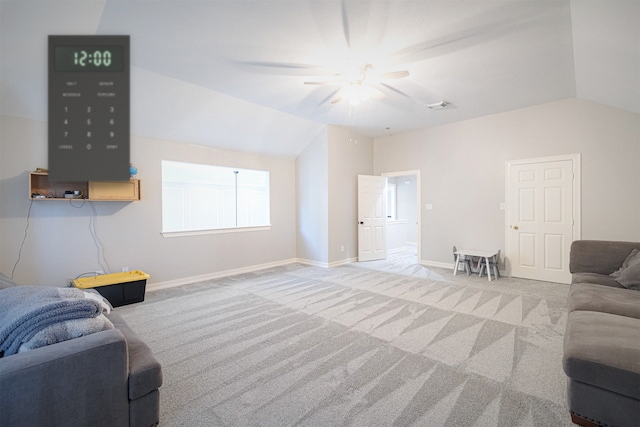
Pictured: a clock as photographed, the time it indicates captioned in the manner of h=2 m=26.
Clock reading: h=12 m=0
